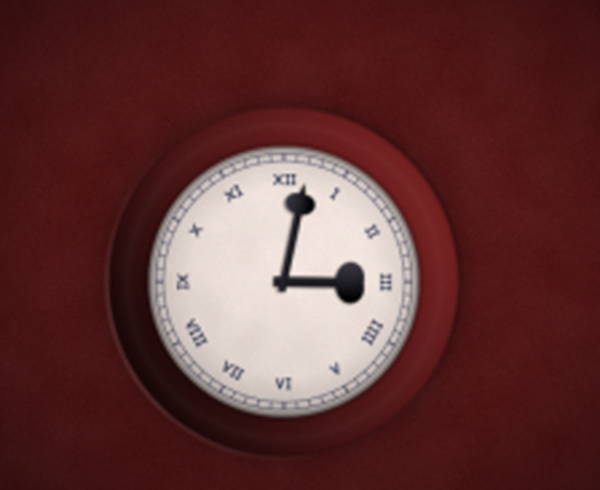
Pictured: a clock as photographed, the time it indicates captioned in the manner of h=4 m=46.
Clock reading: h=3 m=2
